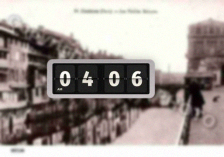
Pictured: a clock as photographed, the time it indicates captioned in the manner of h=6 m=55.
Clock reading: h=4 m=6
